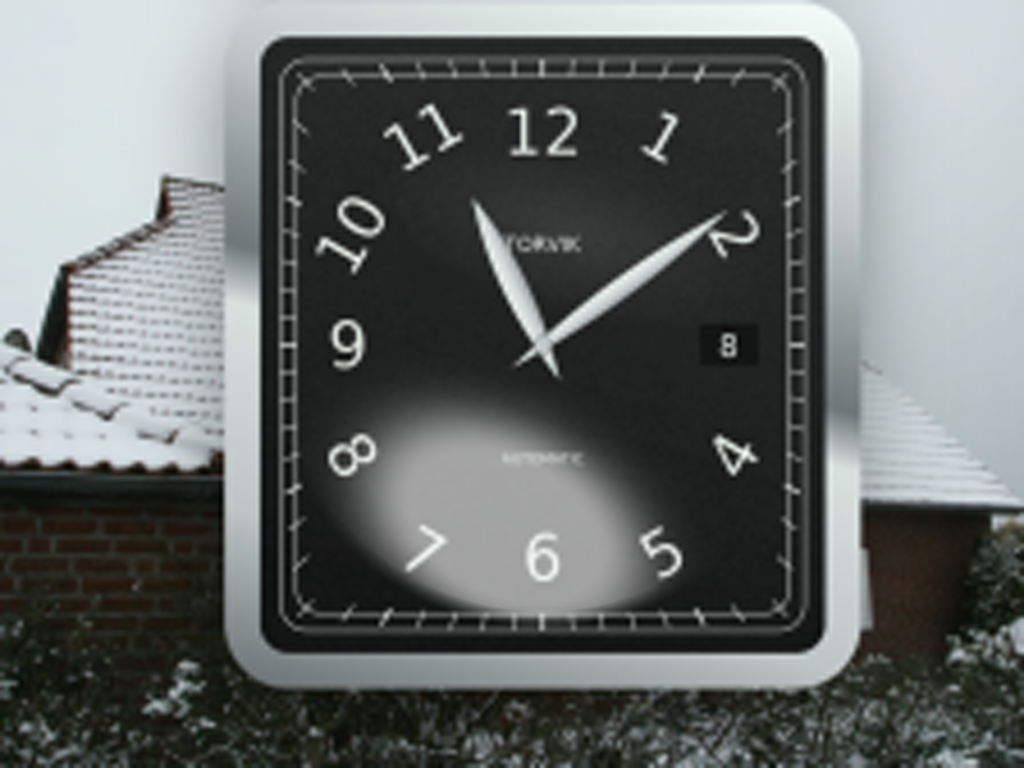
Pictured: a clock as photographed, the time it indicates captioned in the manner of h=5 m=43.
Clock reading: h=11 m=9
